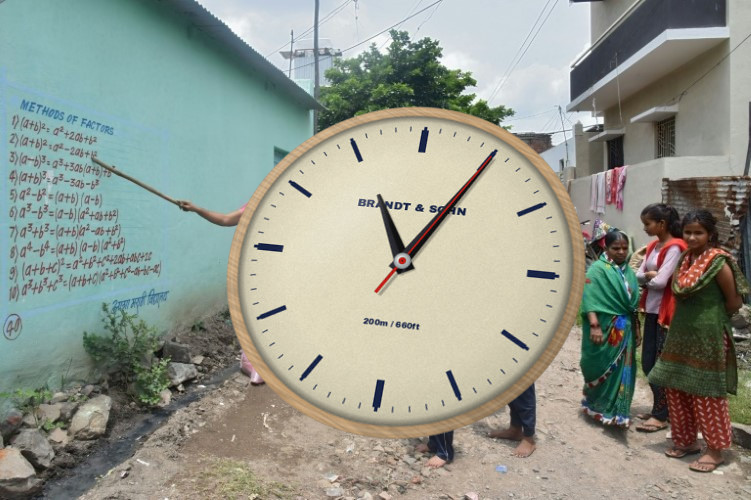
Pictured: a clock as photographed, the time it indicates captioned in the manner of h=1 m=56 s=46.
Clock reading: h=11 m=5 s=5
